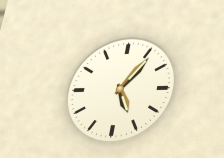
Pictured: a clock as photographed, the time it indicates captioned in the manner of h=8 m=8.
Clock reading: h=5 m=6
